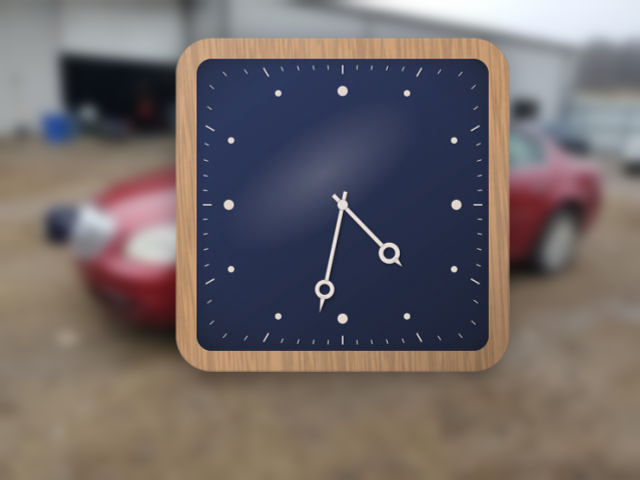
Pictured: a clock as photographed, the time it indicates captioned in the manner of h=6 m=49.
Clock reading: h=4 m=32
